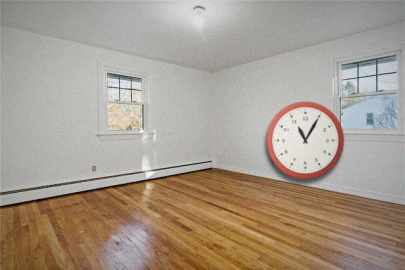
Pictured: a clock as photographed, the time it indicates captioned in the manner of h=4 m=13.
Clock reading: h=11 m=5
